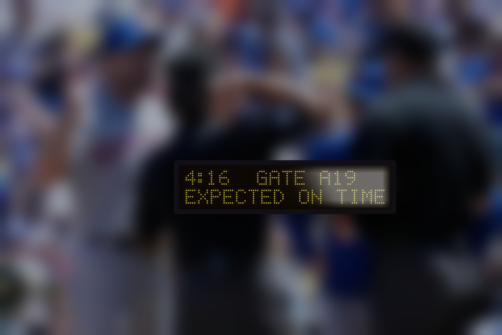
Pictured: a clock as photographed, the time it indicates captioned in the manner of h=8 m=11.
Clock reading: h=4 m=16
